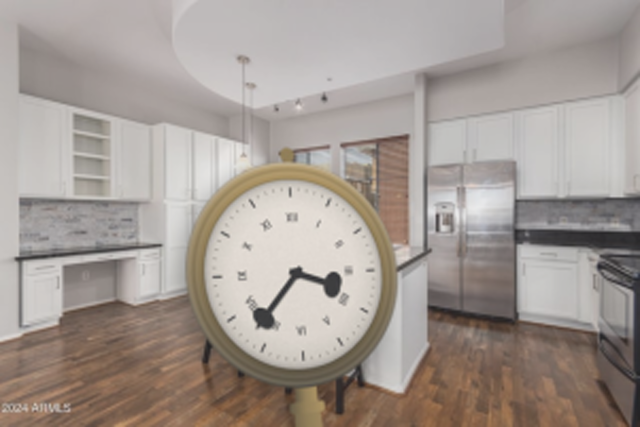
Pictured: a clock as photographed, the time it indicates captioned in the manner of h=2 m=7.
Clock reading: h=3 m=37
